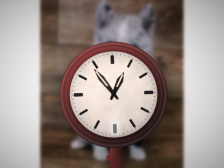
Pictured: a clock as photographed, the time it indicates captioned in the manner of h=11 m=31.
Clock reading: h=12 m=54
